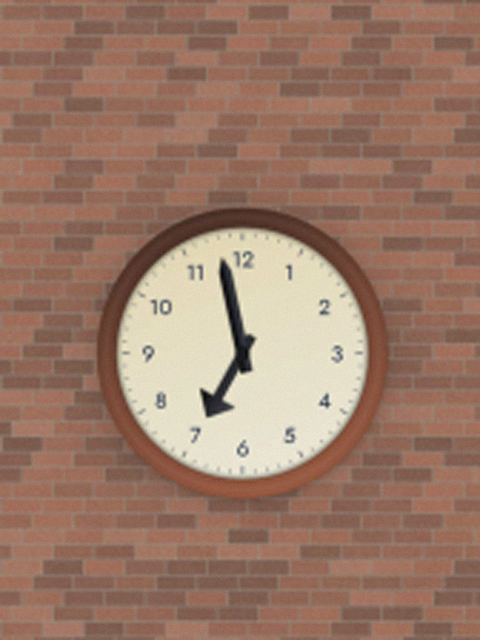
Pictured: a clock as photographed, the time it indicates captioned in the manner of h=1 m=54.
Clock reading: h=6 m=58
